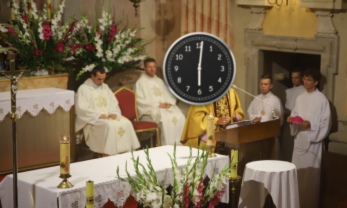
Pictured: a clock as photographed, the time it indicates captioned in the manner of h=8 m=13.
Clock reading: h=6 m=1
